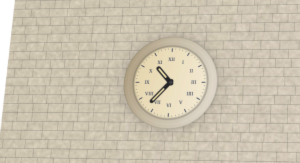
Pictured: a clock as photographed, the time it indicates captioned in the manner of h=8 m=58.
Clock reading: h=10 m=37
